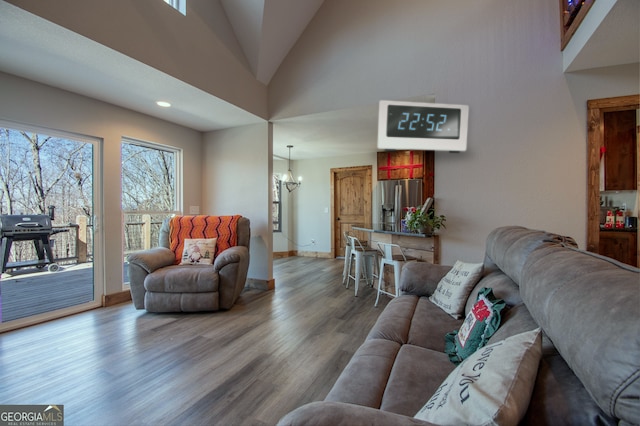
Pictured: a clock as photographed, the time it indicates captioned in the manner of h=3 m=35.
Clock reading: h=22 m=52
